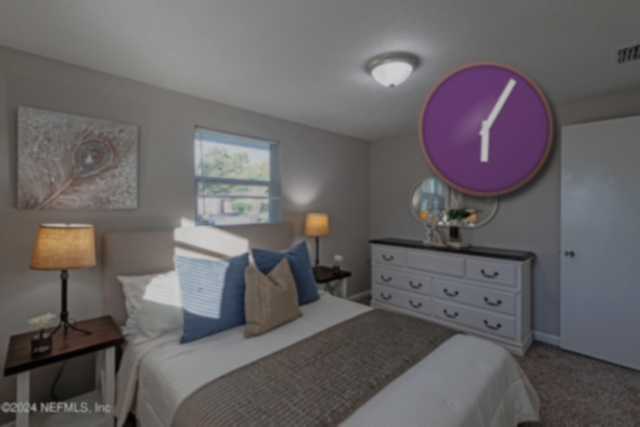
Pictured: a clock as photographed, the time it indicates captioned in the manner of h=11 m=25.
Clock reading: h=6 m=5
